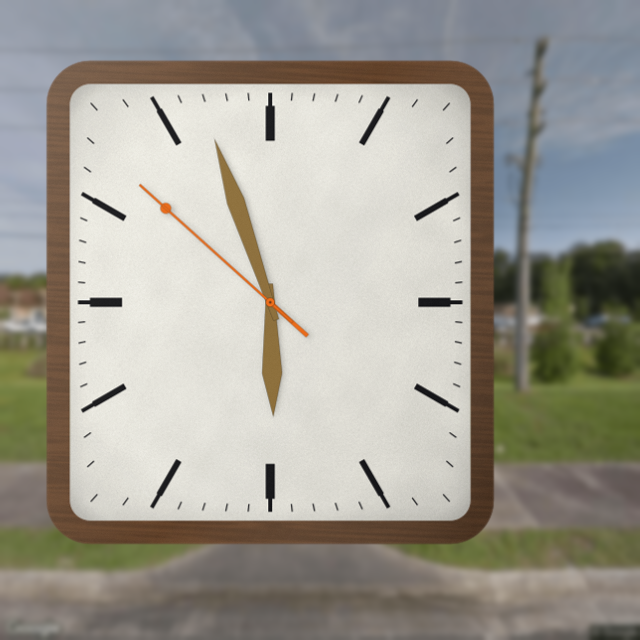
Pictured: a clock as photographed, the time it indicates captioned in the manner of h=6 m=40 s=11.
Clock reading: h=5 m=56 s=52
